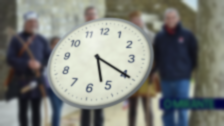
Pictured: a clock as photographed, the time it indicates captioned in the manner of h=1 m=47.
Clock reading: h=5 m=20
